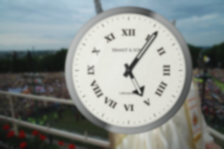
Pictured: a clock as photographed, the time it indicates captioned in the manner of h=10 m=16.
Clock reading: h=5 m=6
